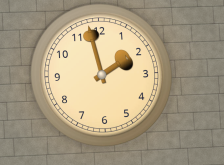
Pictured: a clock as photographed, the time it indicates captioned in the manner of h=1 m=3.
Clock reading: h=1 m=58
